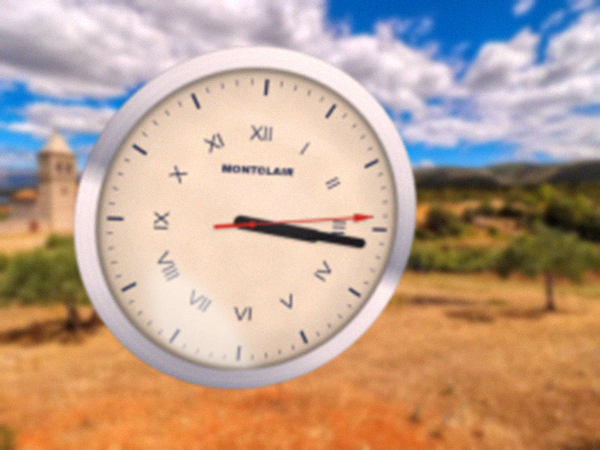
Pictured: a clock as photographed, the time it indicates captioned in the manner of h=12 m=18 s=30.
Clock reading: h=3 m=16 s=14
